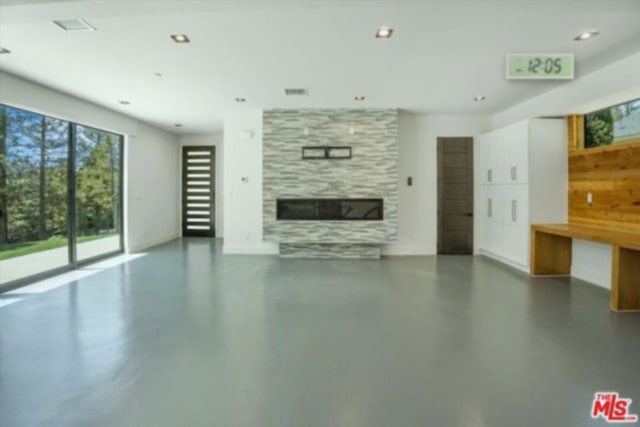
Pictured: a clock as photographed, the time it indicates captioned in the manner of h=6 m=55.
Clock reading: h=12 m=5
